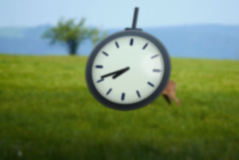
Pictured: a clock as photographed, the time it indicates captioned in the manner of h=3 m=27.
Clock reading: h=7 m=41
